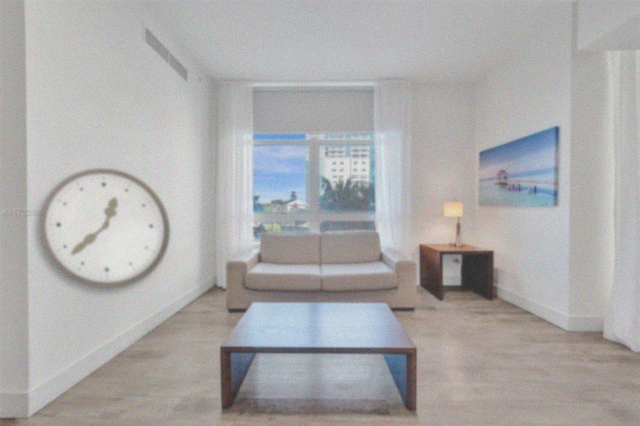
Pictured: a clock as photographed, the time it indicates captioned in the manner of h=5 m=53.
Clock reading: h=12 m=38
